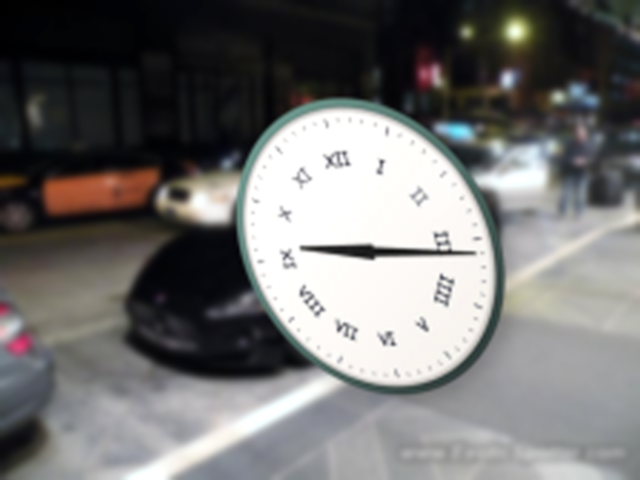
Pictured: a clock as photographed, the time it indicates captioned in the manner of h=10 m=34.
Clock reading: h=9 m=16
